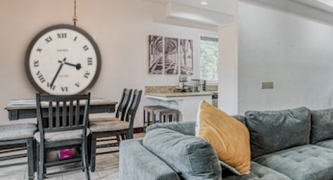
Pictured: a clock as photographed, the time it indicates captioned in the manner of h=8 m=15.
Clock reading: h=3 m=35
